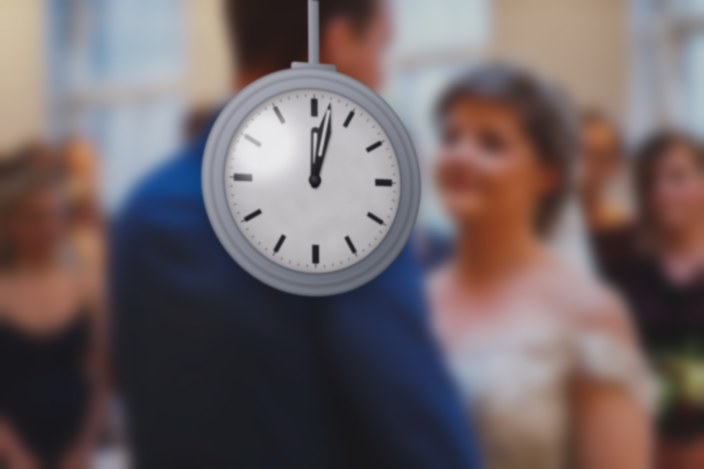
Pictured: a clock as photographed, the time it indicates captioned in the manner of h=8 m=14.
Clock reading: h=12 m=2
